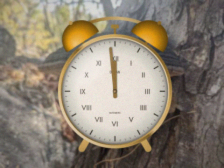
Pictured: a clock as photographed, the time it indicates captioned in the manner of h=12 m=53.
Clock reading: h=11 m=59
